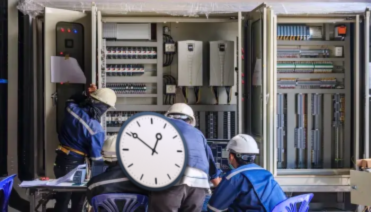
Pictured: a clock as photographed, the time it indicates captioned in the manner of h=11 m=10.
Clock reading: h=12 m=51
